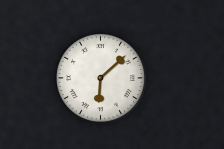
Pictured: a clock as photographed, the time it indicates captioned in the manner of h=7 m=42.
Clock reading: h=6 m=8
